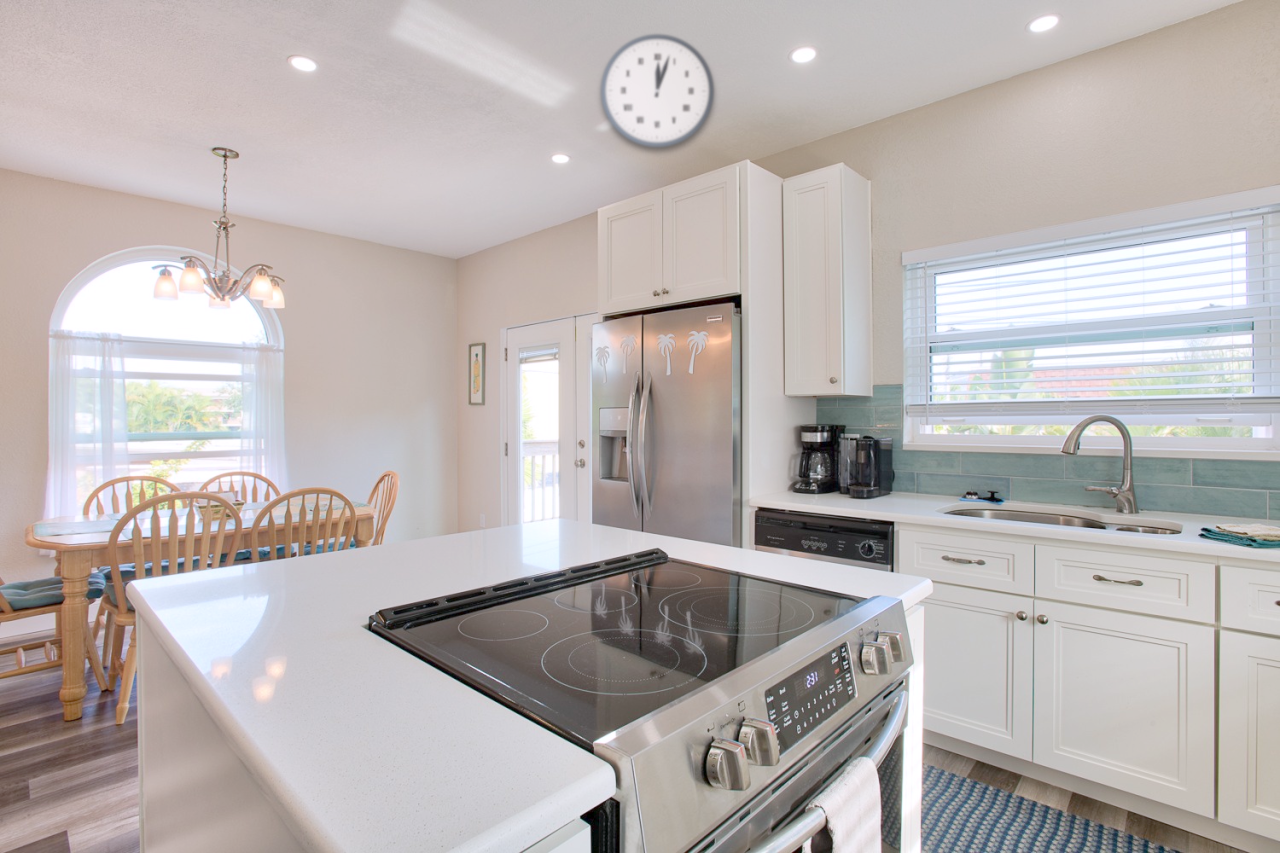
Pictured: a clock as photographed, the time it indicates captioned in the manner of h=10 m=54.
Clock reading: h=12 m=3
